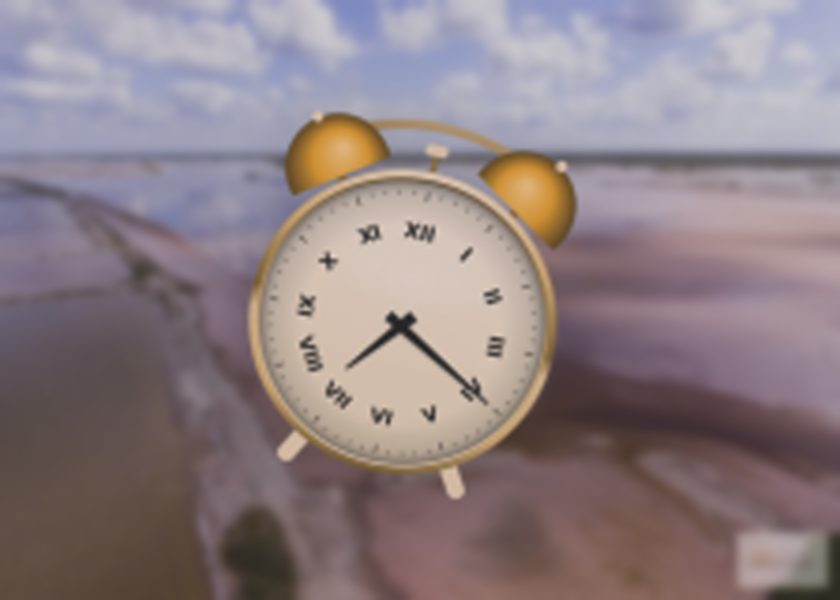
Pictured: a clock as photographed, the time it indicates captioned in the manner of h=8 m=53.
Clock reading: h=7 m=20
